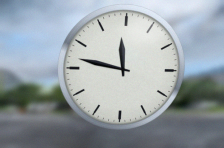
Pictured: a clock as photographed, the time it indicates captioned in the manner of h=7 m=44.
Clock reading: h=11 m=47
